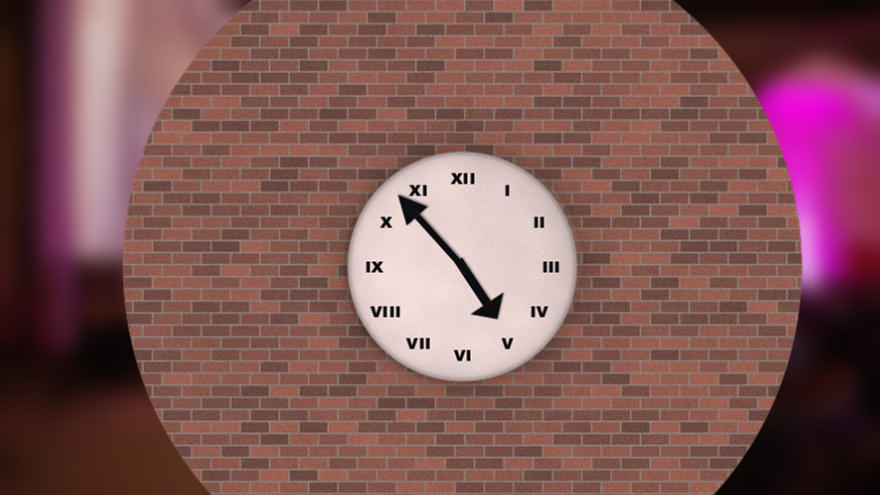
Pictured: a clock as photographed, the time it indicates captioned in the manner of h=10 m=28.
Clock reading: h=4 m=53
